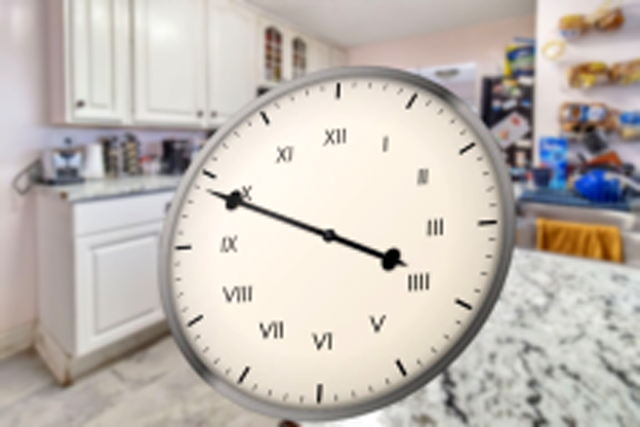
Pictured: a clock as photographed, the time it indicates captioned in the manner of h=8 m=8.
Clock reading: h=3 m=49
